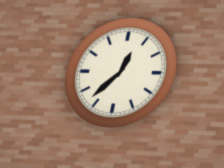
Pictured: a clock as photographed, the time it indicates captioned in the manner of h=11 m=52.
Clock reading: h=12 m=37
